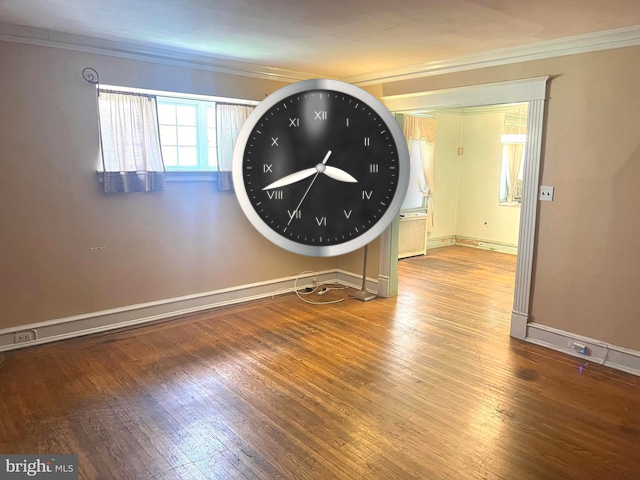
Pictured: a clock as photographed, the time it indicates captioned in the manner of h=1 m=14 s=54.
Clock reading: h=3 m=41 s=35
